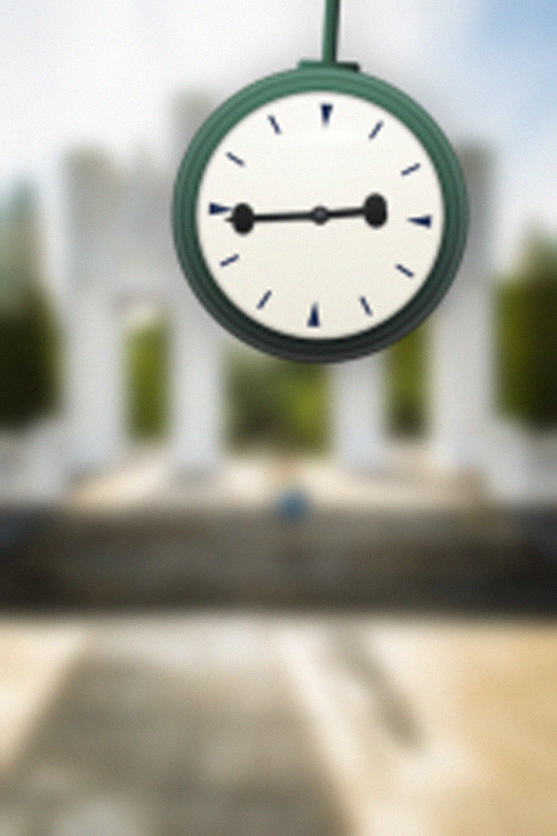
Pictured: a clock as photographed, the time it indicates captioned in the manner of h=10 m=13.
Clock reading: h=2 m=44
